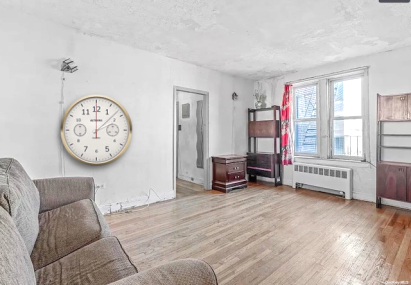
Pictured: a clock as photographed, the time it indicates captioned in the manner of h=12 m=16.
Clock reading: h=2 m=8
